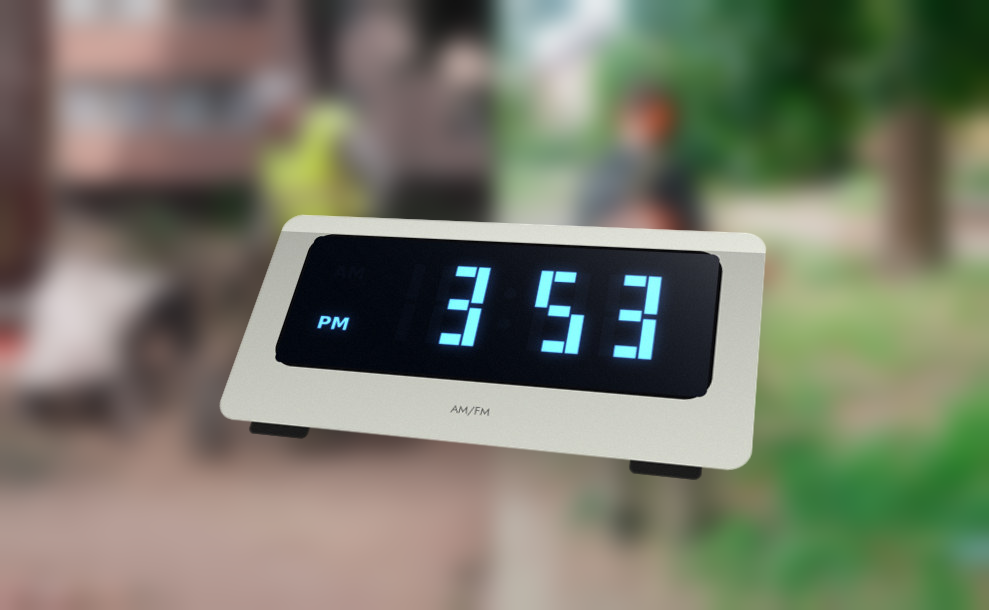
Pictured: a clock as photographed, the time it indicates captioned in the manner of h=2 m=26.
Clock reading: h=3 m=53
